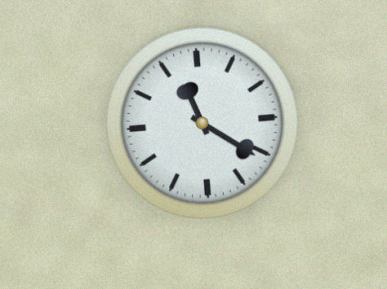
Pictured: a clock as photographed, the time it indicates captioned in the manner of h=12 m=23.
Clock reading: h=11 m=21
